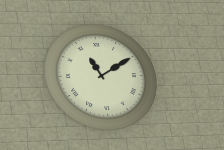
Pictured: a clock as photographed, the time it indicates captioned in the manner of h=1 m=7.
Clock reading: h=11 m=10
